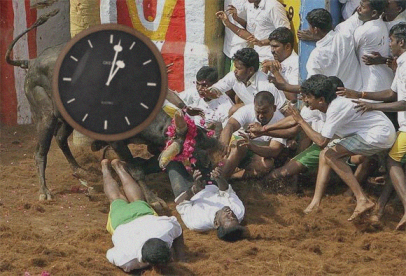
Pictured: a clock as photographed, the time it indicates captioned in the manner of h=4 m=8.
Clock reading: h=1 m=2
